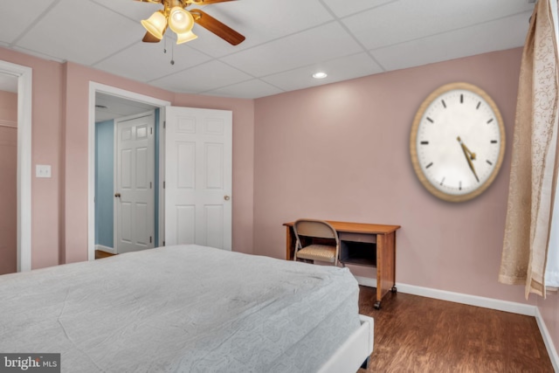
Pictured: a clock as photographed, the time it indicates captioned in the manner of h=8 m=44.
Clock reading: h=4 m=25
